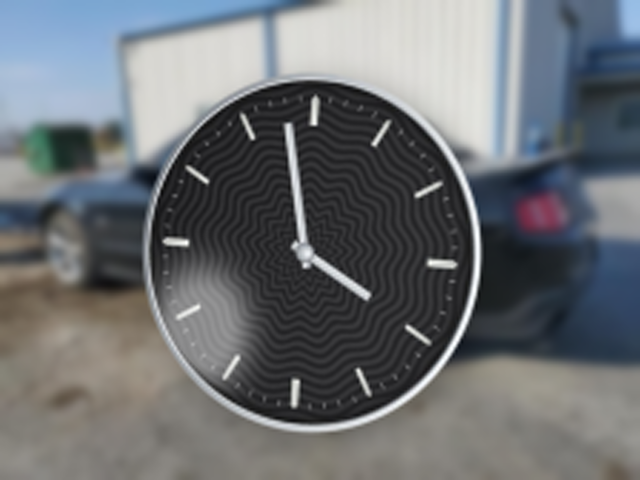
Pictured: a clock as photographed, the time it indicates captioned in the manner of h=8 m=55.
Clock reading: h=3 m=58
